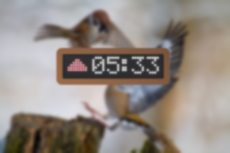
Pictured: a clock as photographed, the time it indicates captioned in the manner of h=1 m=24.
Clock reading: h=5 m=33
